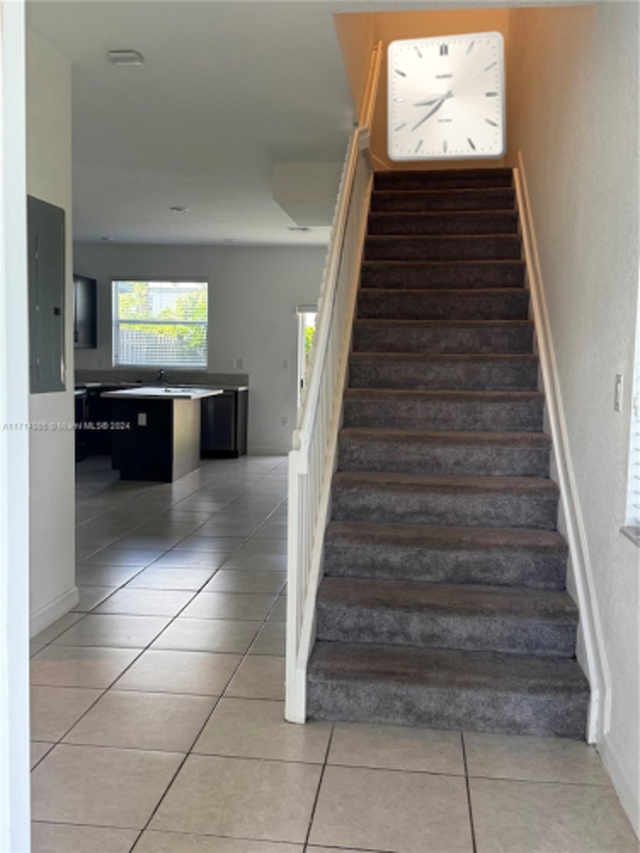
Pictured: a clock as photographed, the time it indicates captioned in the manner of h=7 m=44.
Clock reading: h=8 m=38
